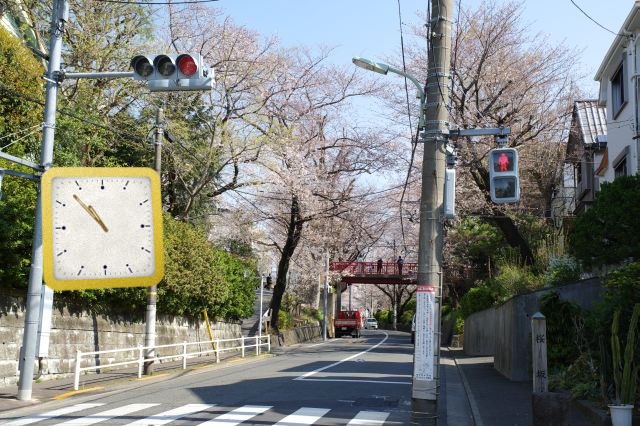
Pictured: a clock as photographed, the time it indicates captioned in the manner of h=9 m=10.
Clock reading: h=10 m=53
